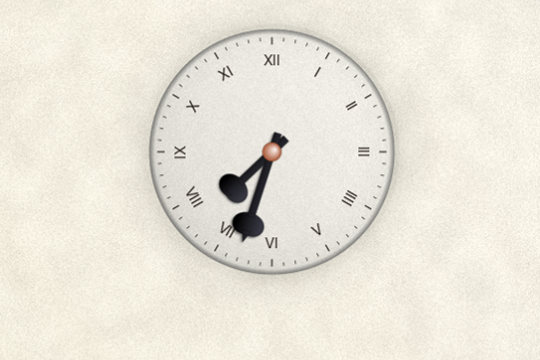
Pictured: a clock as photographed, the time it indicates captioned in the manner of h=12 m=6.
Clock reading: h=7 m=33
